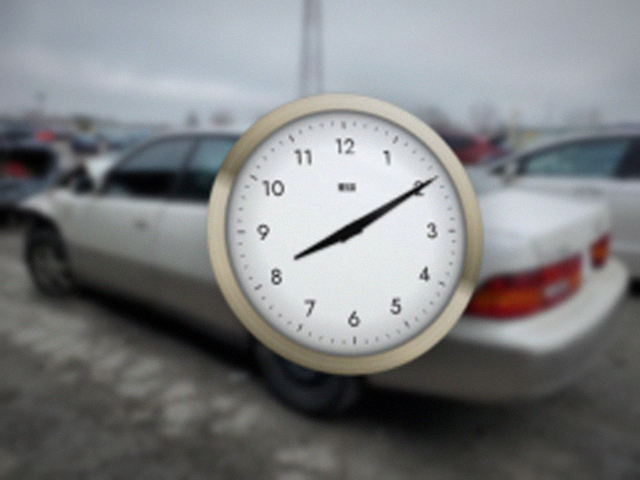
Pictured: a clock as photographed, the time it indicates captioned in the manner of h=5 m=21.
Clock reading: h=8 m=10
